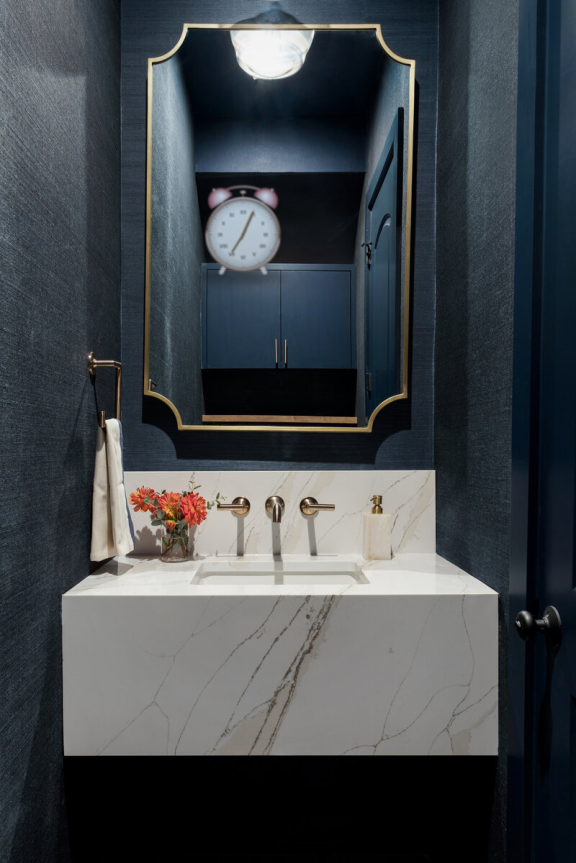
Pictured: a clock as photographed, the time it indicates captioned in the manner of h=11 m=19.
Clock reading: h=7 m=4
